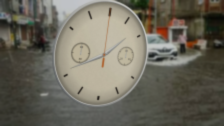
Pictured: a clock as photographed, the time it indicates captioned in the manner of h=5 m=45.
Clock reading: h=1 m=41
